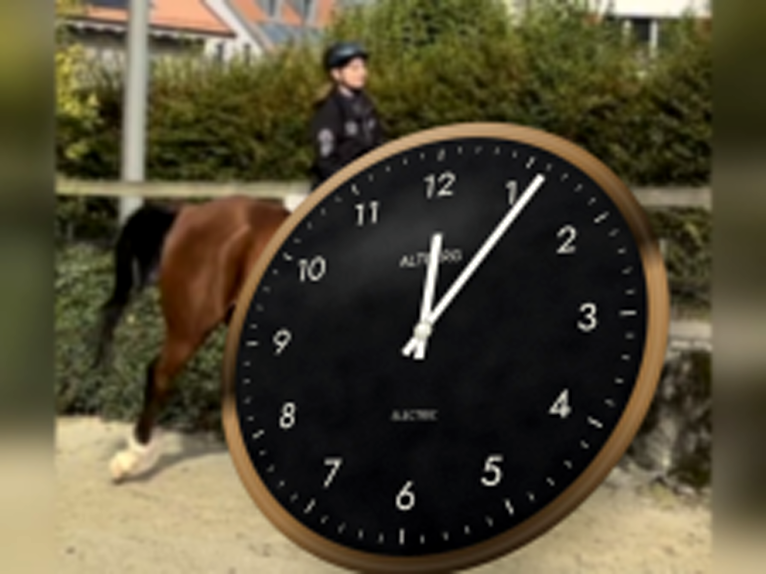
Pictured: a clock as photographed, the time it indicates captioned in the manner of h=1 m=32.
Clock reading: h=12 m=6
